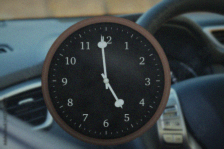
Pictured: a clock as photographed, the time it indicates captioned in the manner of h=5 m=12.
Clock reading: h=4 m=59
